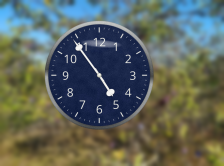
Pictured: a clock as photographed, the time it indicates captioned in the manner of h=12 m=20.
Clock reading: h=4 m=54
